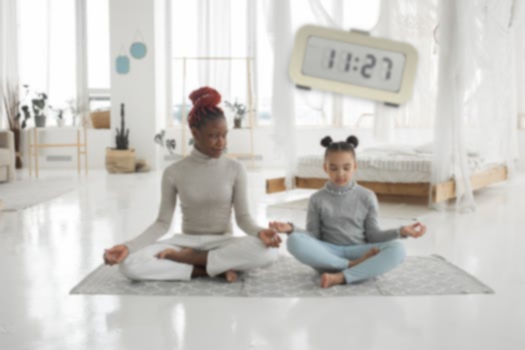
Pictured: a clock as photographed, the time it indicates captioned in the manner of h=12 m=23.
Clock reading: h=11 m=27
